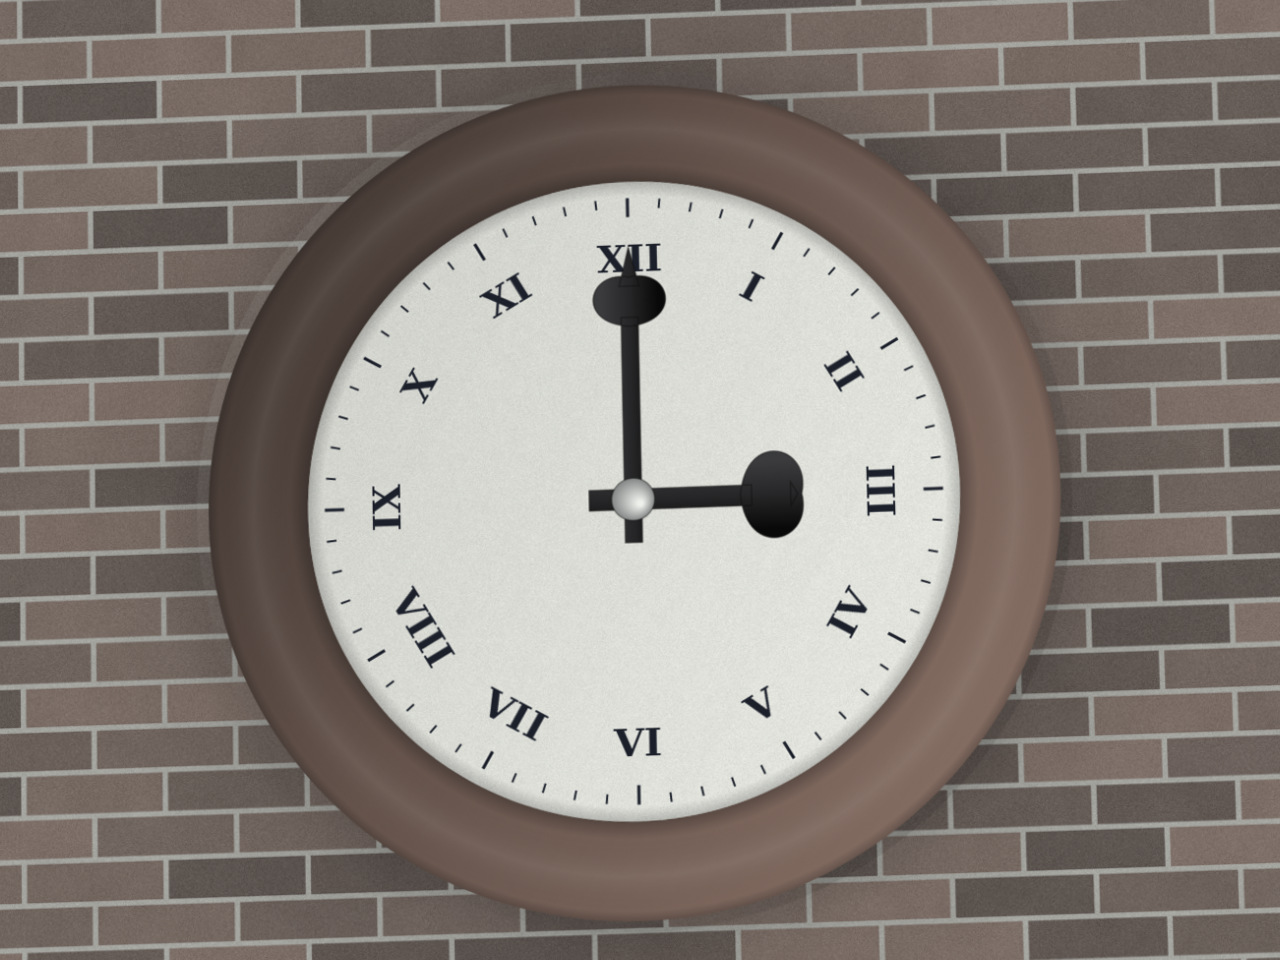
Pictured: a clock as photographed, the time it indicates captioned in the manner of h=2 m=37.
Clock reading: h=3 m=0
